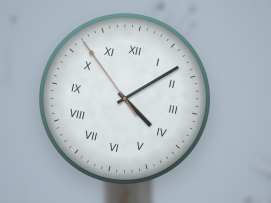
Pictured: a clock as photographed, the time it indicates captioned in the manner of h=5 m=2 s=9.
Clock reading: h=4 m=7 s=52
